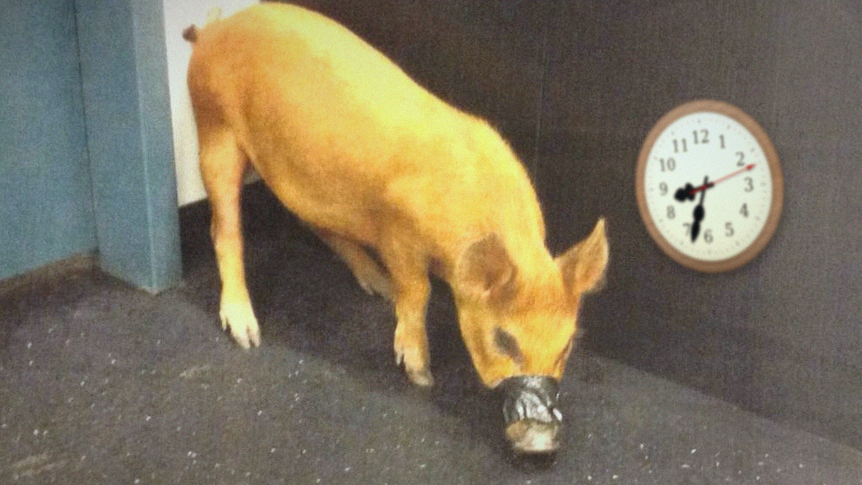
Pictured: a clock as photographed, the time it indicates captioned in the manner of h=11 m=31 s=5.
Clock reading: h=8 m=33 s=12
